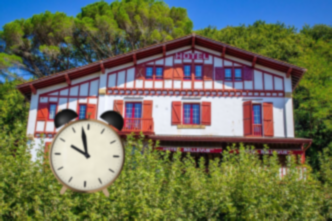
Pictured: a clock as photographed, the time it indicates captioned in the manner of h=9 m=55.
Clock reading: h=9 m=58
